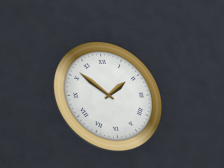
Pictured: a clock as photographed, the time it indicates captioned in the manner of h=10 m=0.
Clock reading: h=1 m=52
